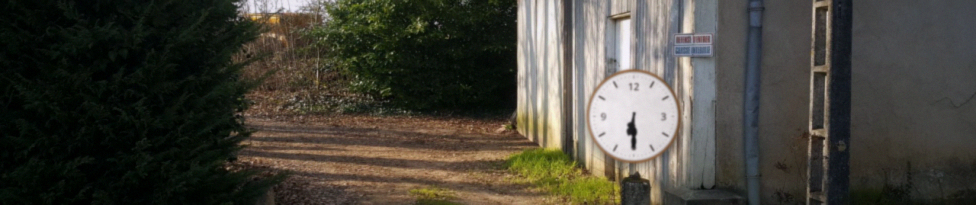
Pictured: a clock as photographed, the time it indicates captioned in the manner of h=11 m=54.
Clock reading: h=6 m=30
